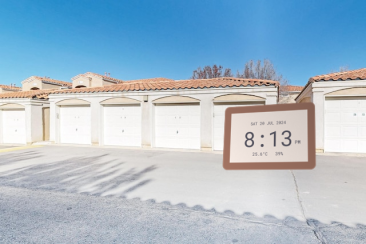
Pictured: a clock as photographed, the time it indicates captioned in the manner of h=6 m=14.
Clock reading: h=8 m=13
